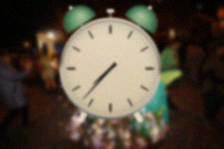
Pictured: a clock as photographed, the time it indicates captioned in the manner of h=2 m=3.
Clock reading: h=7 m=37
